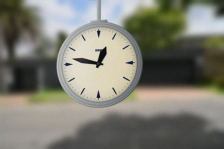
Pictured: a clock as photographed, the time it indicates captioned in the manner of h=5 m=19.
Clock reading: h=12 m=47
